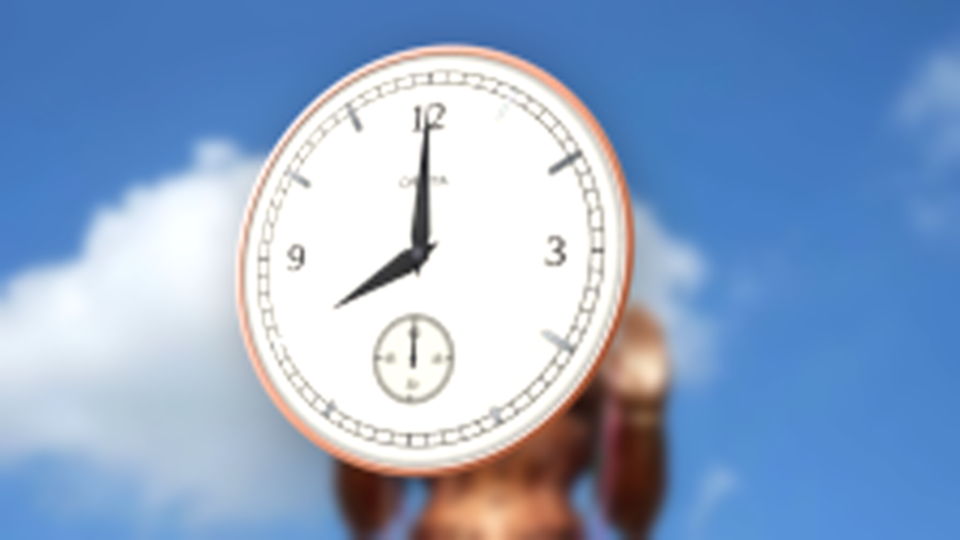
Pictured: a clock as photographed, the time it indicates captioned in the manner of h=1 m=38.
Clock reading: h=8 m=0
